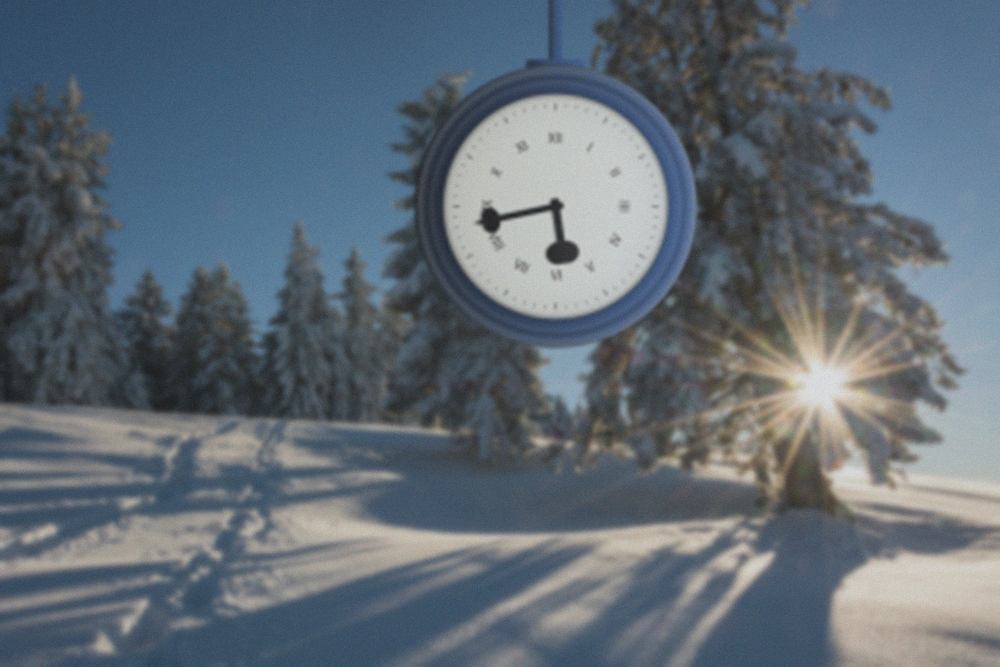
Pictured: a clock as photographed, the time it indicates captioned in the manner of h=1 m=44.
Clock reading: h=5 m=43
